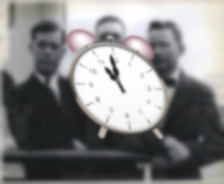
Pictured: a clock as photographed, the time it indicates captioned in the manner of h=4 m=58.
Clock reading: h=10 m=59
